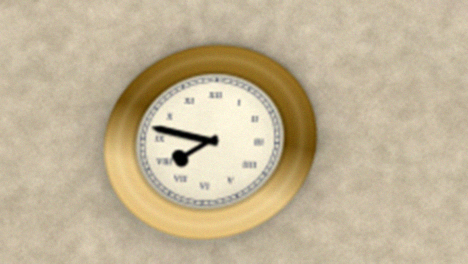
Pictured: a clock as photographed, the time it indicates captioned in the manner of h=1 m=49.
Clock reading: h=7 m=47
